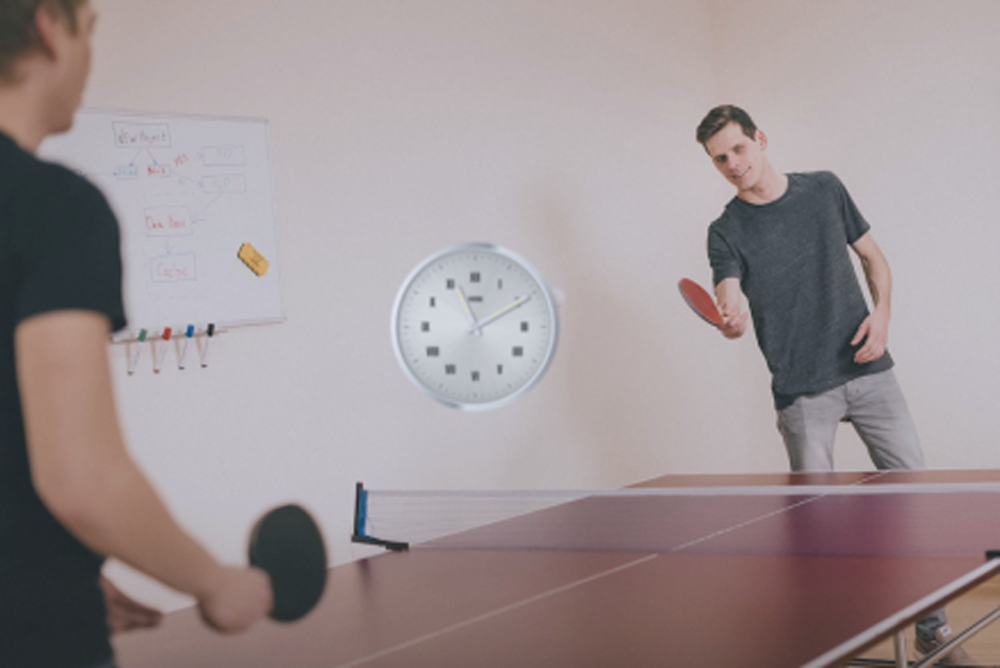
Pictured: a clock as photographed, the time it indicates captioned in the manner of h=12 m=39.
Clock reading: h=11 m=10
